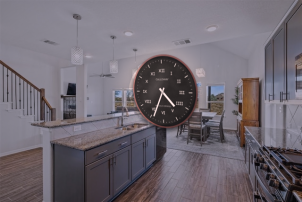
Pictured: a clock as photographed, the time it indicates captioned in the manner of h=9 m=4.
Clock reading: h=4 m=34
